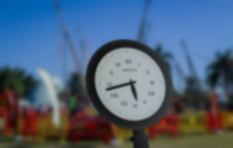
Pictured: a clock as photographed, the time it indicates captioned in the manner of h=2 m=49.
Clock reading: h=5 m=43
